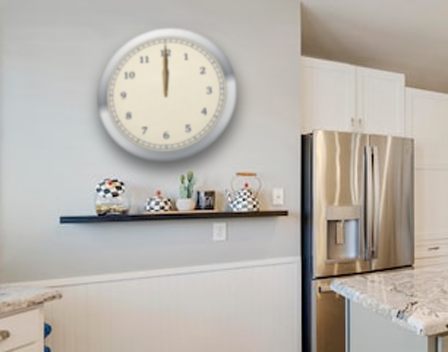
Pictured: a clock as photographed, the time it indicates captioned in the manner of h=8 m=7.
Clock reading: h=12 m=0
